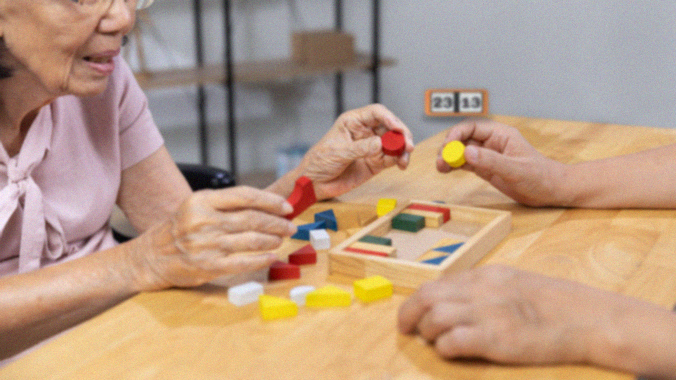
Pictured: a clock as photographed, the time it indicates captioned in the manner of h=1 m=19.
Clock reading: h=23 m=13
